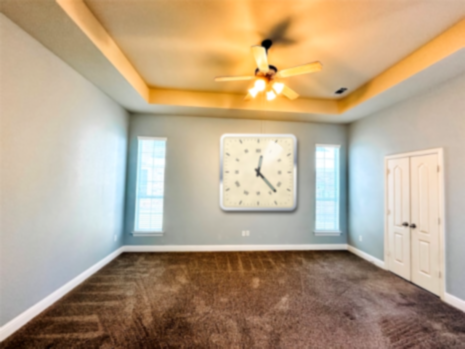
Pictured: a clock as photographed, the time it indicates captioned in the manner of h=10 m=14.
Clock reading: h=12 m=23
